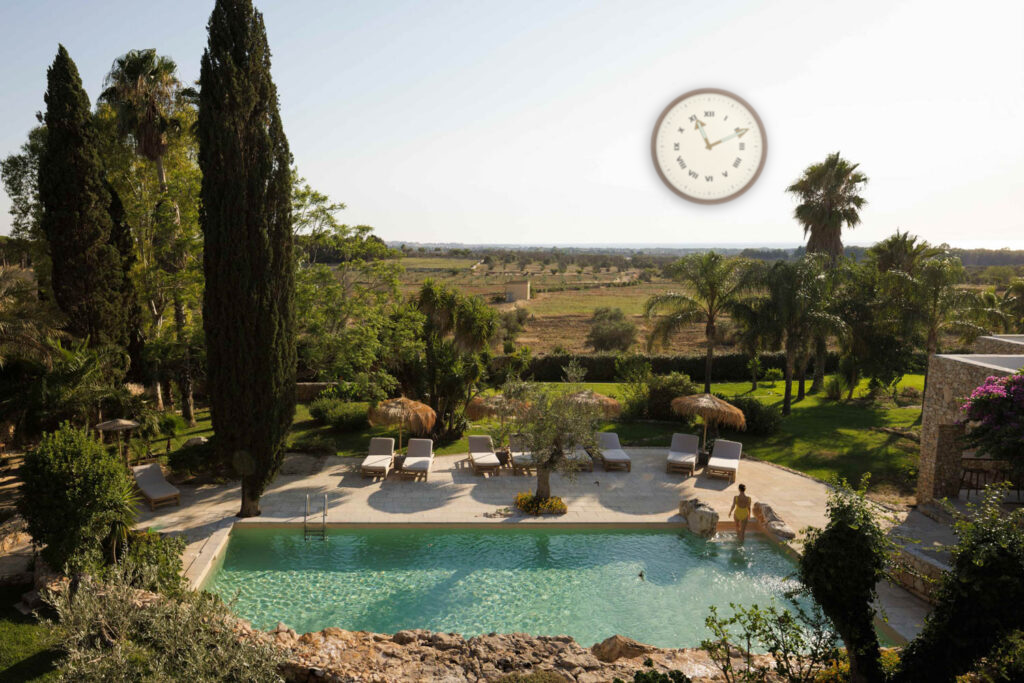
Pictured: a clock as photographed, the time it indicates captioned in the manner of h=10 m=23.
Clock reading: h=11 m=11
